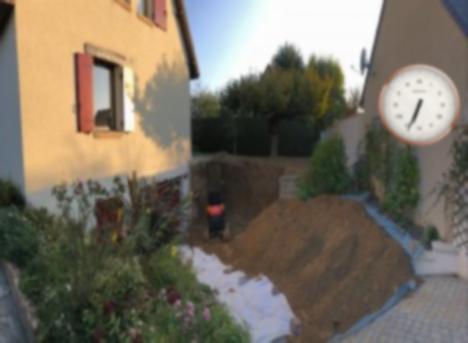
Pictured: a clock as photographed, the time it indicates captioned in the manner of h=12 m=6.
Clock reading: h=6 m=34
